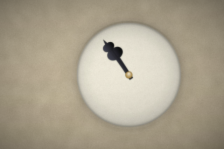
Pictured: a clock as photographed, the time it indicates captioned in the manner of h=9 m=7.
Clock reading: h=10 m=54
